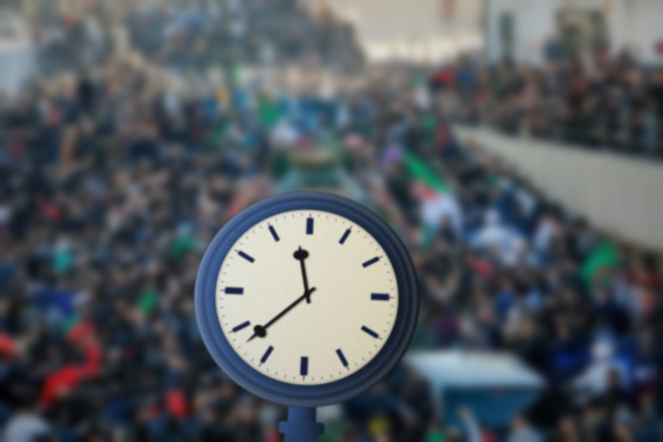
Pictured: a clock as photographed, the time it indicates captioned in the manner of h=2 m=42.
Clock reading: h=11 m=38
